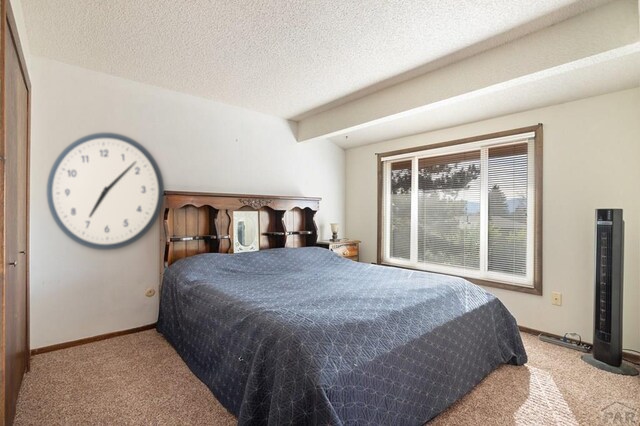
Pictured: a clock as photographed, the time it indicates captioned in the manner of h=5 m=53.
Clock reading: h=7 m=8
